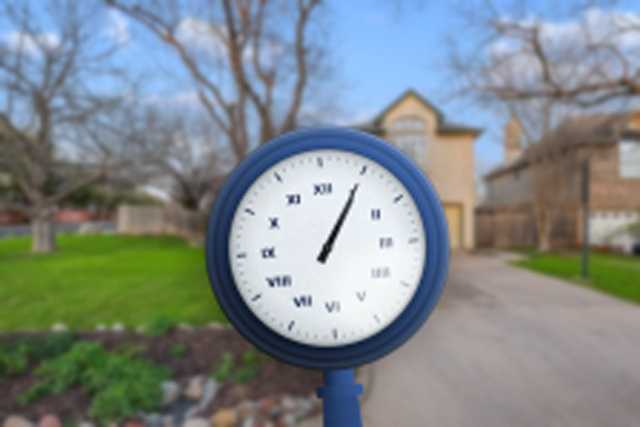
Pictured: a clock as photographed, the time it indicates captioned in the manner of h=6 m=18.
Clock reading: h=1 m=5
